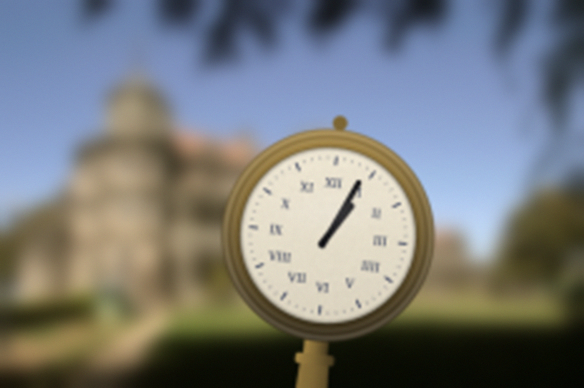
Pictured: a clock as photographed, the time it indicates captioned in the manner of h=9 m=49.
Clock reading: h=1 m=4
